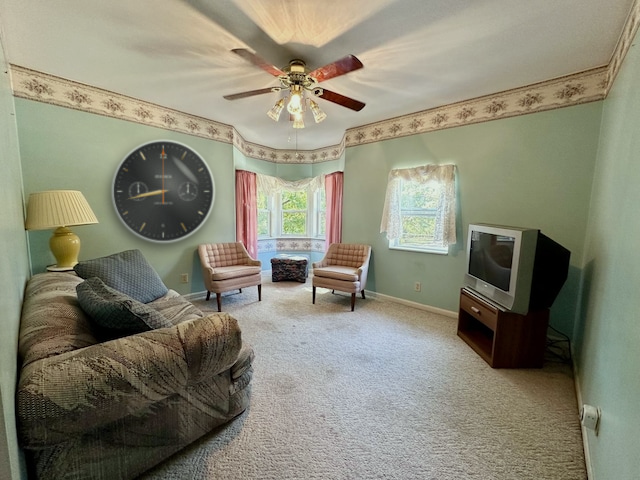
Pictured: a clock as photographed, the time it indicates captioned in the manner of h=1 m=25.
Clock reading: h=8 m=43
